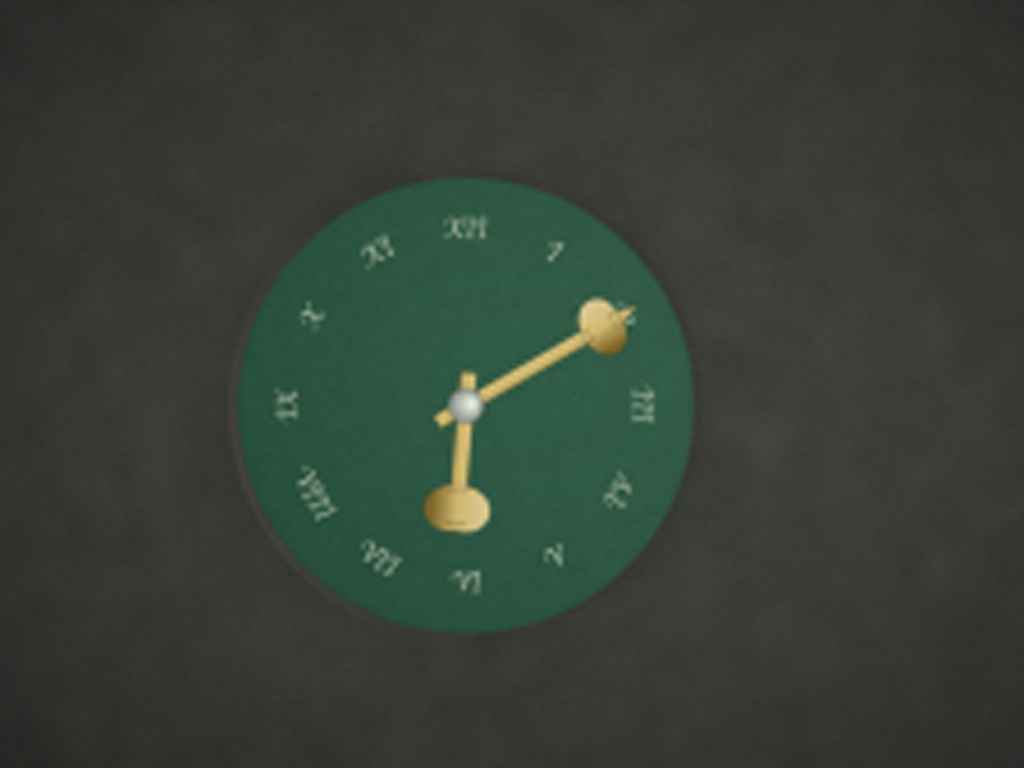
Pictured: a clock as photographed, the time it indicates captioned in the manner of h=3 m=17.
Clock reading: h=6 m=10
